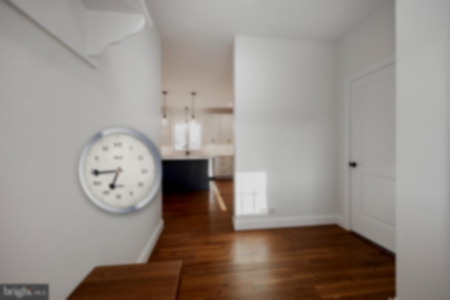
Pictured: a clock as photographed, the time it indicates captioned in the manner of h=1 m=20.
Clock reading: h=6 m=44
